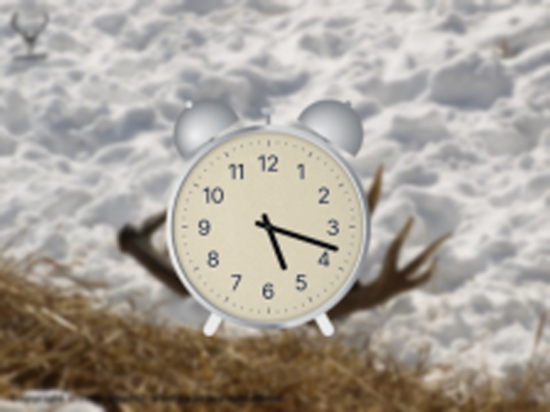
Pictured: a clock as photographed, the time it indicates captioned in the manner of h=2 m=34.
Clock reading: h=5 m=18
